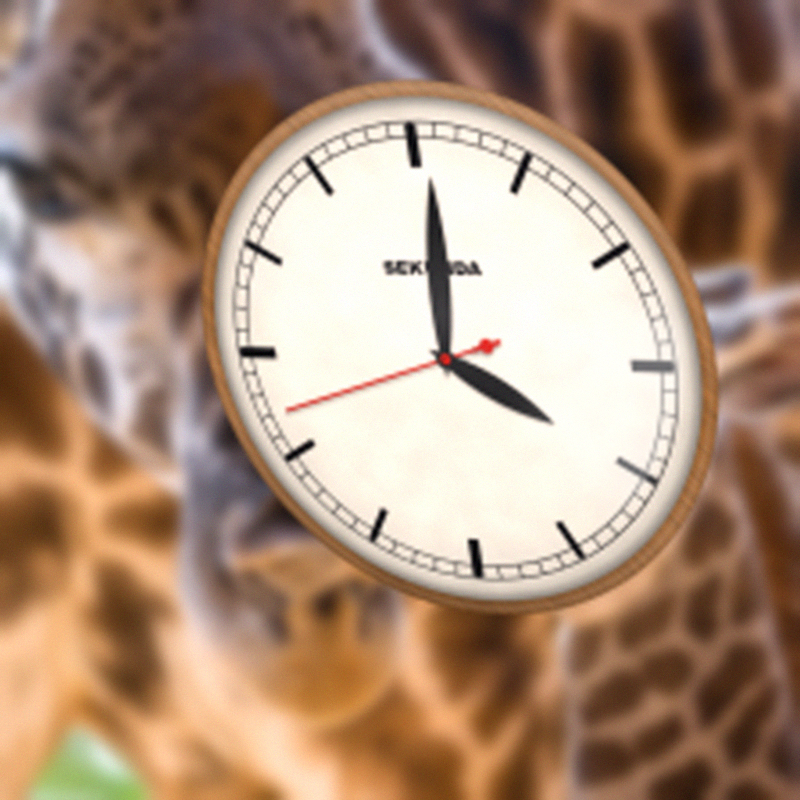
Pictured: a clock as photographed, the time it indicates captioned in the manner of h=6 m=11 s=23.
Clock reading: h=4 m=0 s=42
